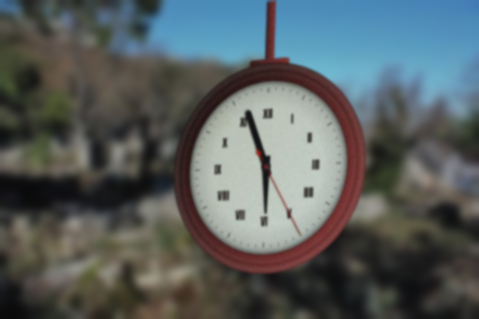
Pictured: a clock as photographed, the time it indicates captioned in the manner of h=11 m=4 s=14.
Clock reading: h=5 m=56 s=25
